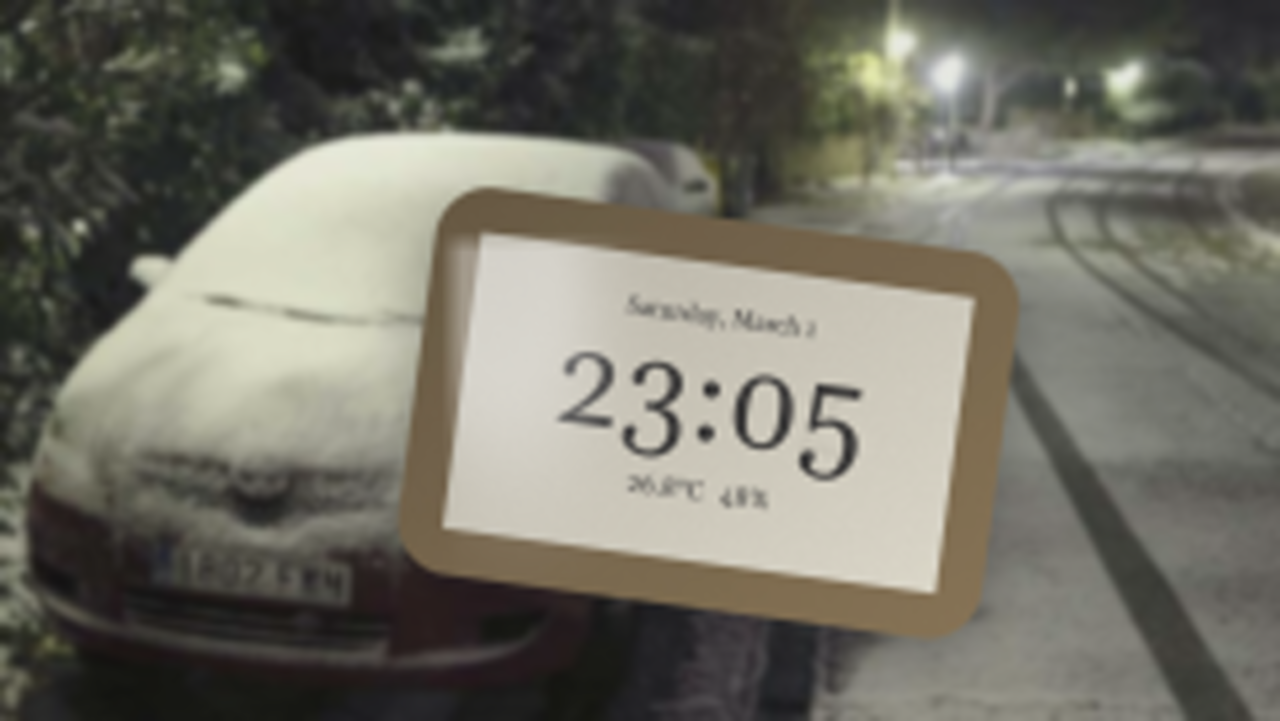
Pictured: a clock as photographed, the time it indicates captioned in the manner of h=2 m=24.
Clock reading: h=23 m=5
